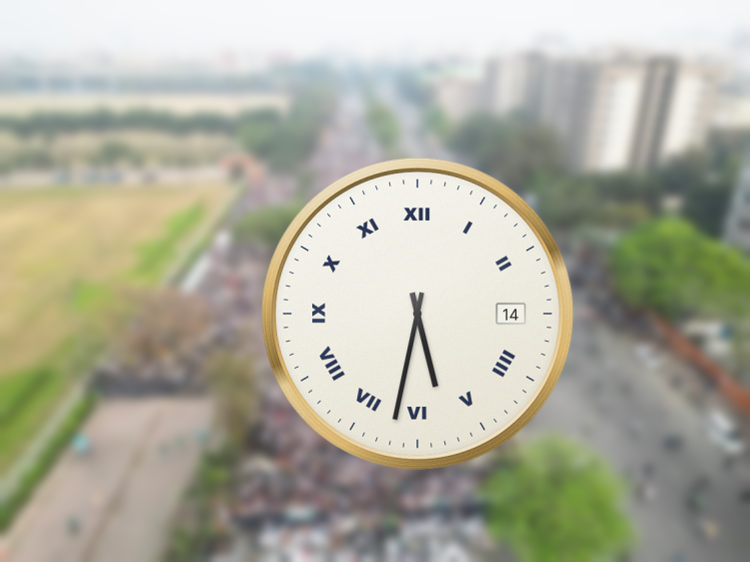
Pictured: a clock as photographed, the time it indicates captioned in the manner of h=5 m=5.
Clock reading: h=5 m=32
